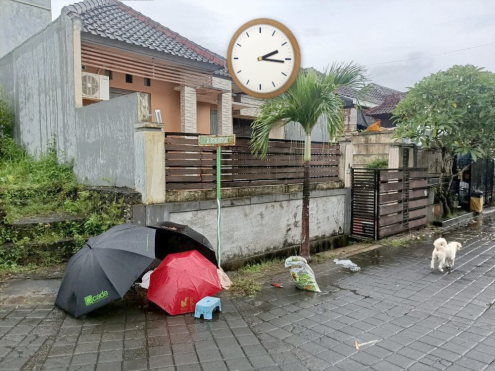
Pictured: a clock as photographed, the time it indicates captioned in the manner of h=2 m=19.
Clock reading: h=2 m=16
